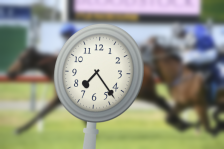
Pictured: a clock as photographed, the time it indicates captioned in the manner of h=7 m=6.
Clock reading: h=7 m=23
